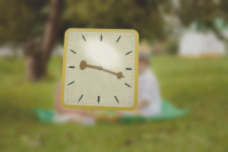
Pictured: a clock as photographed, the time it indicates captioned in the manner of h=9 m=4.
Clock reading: h=9 m=18
